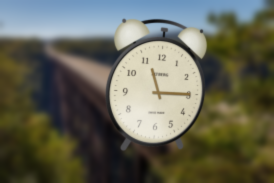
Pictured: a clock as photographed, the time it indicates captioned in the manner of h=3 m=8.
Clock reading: h=11 m=15
